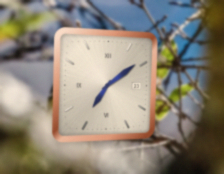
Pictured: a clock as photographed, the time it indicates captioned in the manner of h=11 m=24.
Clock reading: h=7 m=9
